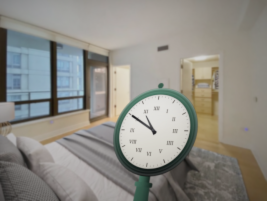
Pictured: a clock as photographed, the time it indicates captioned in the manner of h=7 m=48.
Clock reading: h=10 m=50
